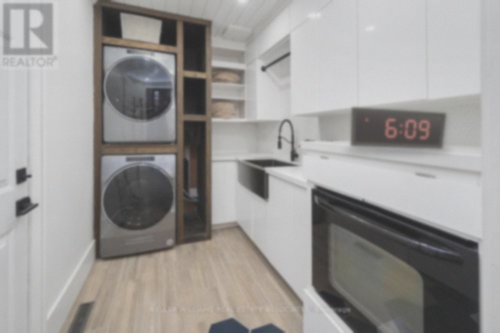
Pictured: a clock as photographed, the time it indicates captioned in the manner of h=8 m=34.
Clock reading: h=6 m=9
